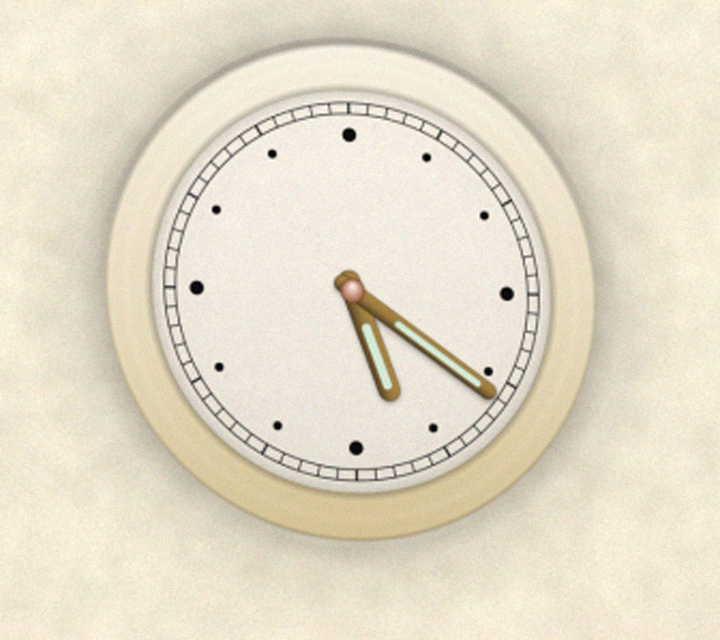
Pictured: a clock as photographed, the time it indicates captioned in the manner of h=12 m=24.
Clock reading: h=5 m=21
